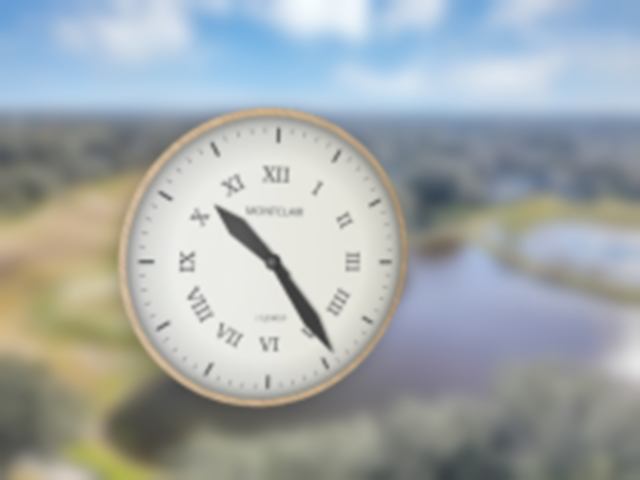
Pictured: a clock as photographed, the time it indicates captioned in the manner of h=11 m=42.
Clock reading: h=10 m=24
